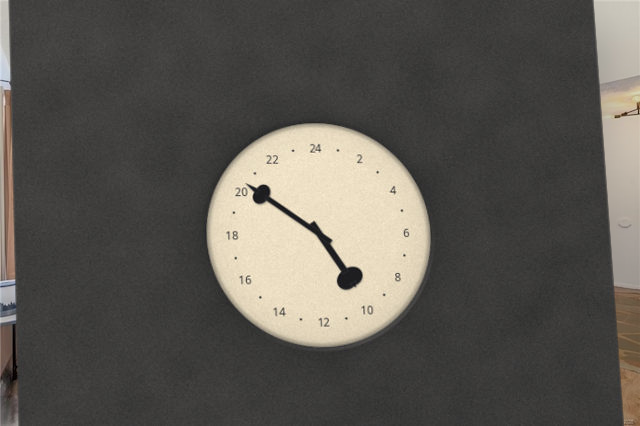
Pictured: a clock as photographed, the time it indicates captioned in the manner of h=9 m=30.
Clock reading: h=9 m=51
